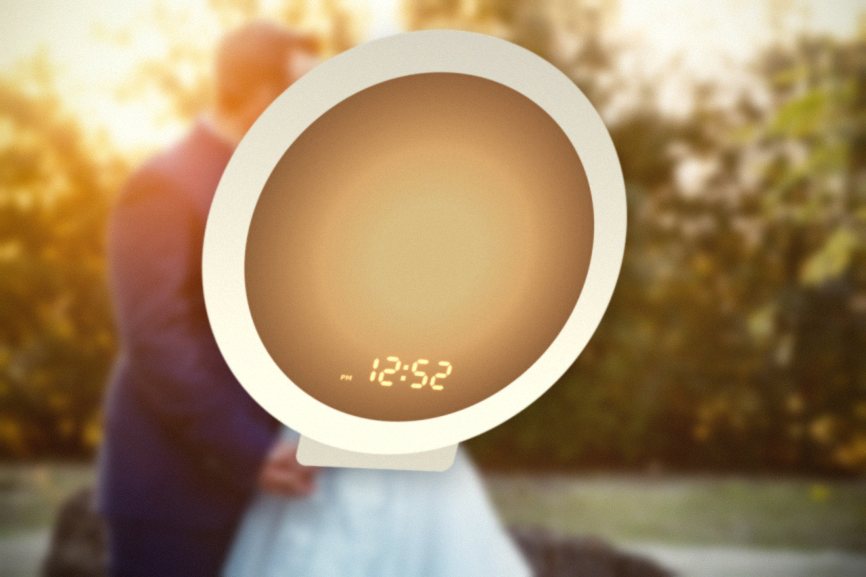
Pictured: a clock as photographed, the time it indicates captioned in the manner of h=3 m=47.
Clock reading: h=12 m=52
